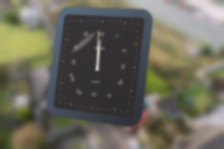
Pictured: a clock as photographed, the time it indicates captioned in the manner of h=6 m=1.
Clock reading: h=11 m=59
